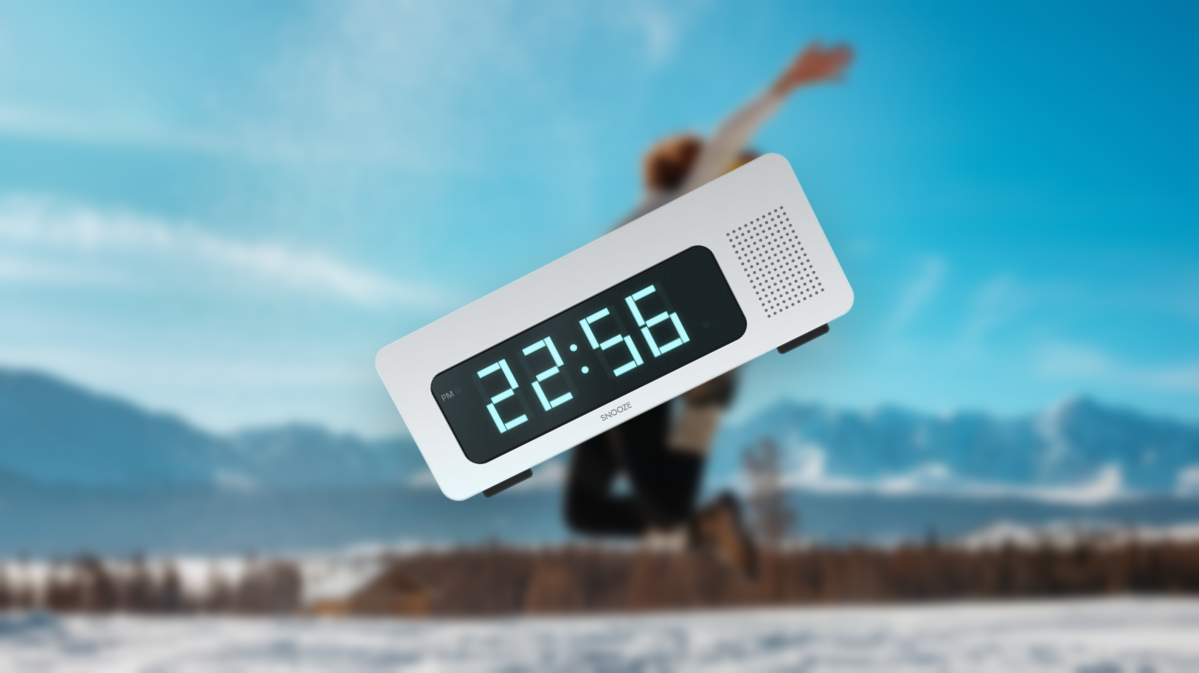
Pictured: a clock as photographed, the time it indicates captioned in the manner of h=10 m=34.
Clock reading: h=22 m=56
